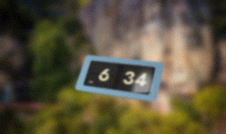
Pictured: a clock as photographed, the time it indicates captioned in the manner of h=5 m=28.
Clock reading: h=6 m=34
